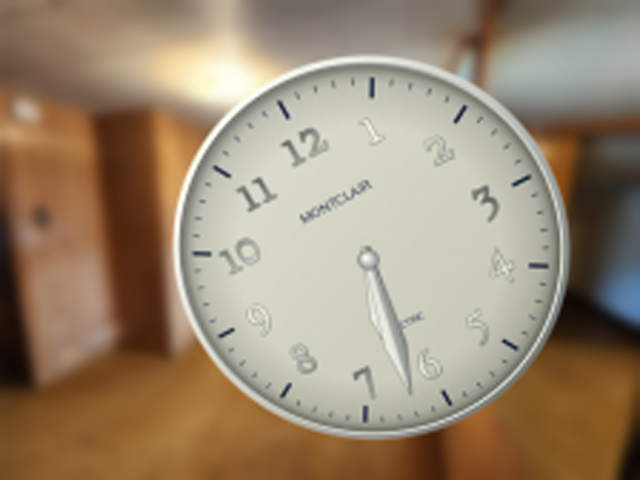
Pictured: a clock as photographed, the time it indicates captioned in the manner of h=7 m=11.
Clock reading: h=6 m=32
